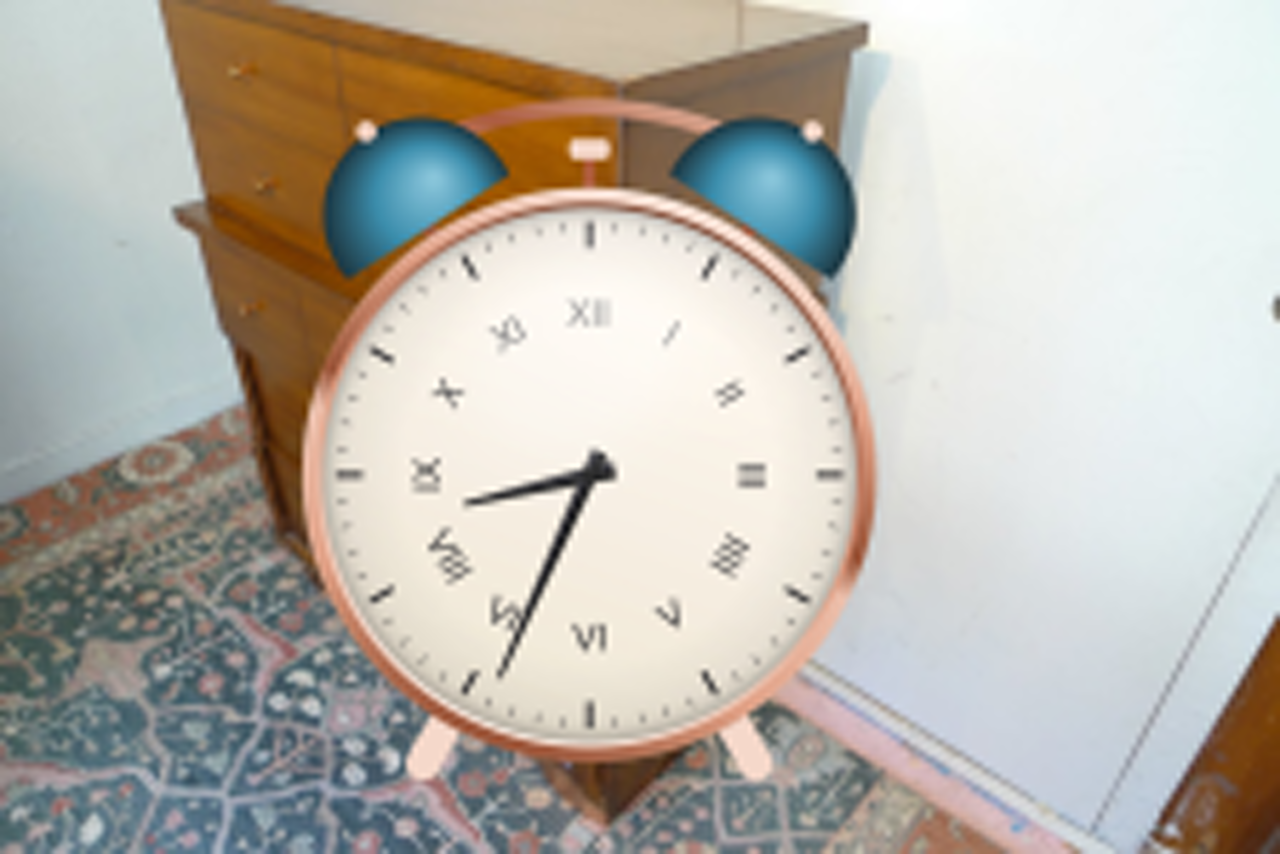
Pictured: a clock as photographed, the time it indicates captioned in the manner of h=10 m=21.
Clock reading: h=8 m=34
